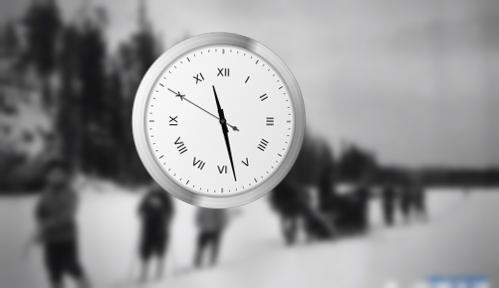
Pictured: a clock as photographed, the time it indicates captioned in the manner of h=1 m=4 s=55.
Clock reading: h=11 m=27 s=50
